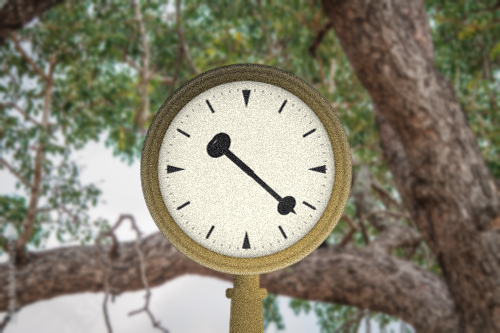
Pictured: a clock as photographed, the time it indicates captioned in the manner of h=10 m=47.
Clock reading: h=10 m=22
